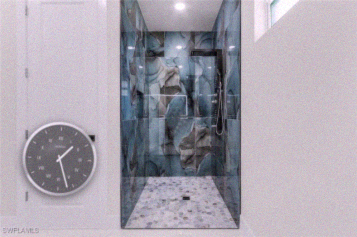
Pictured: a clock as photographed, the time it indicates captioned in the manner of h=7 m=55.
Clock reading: h=1 m=27
